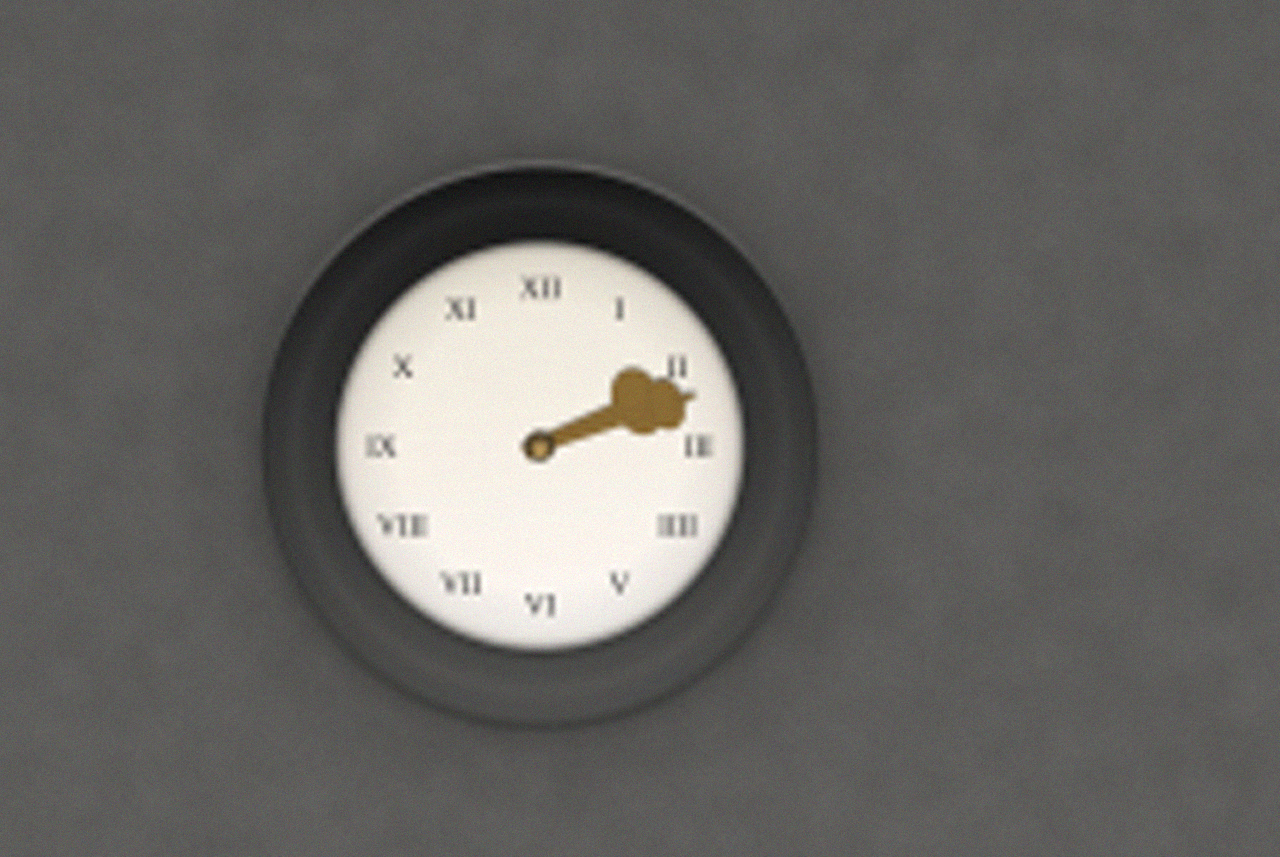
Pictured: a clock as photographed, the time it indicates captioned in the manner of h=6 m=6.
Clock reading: h=2 m=12
